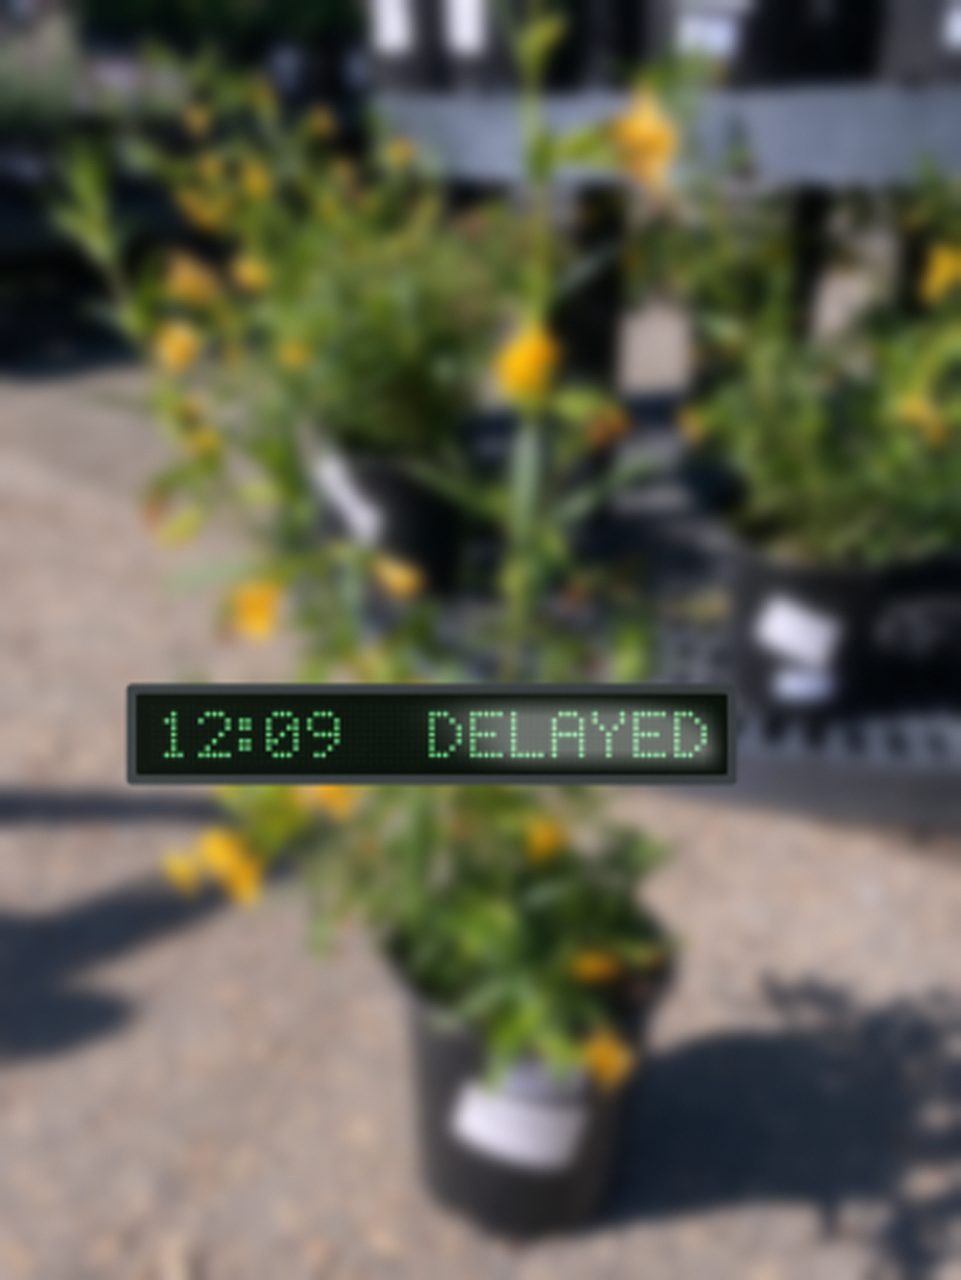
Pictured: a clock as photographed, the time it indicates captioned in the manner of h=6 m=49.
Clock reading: h=12 m=9
